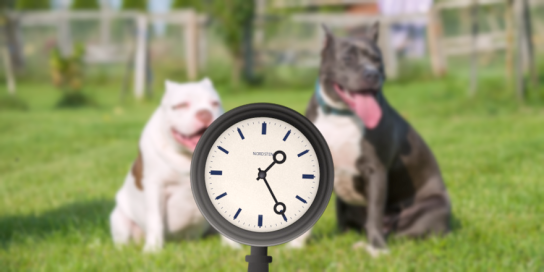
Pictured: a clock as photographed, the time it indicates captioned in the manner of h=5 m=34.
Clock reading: h=1 m=25
